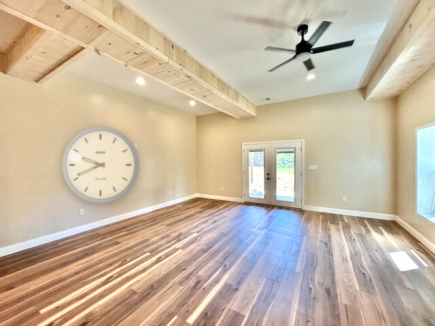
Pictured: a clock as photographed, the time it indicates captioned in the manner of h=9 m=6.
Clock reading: h=9 m=41
